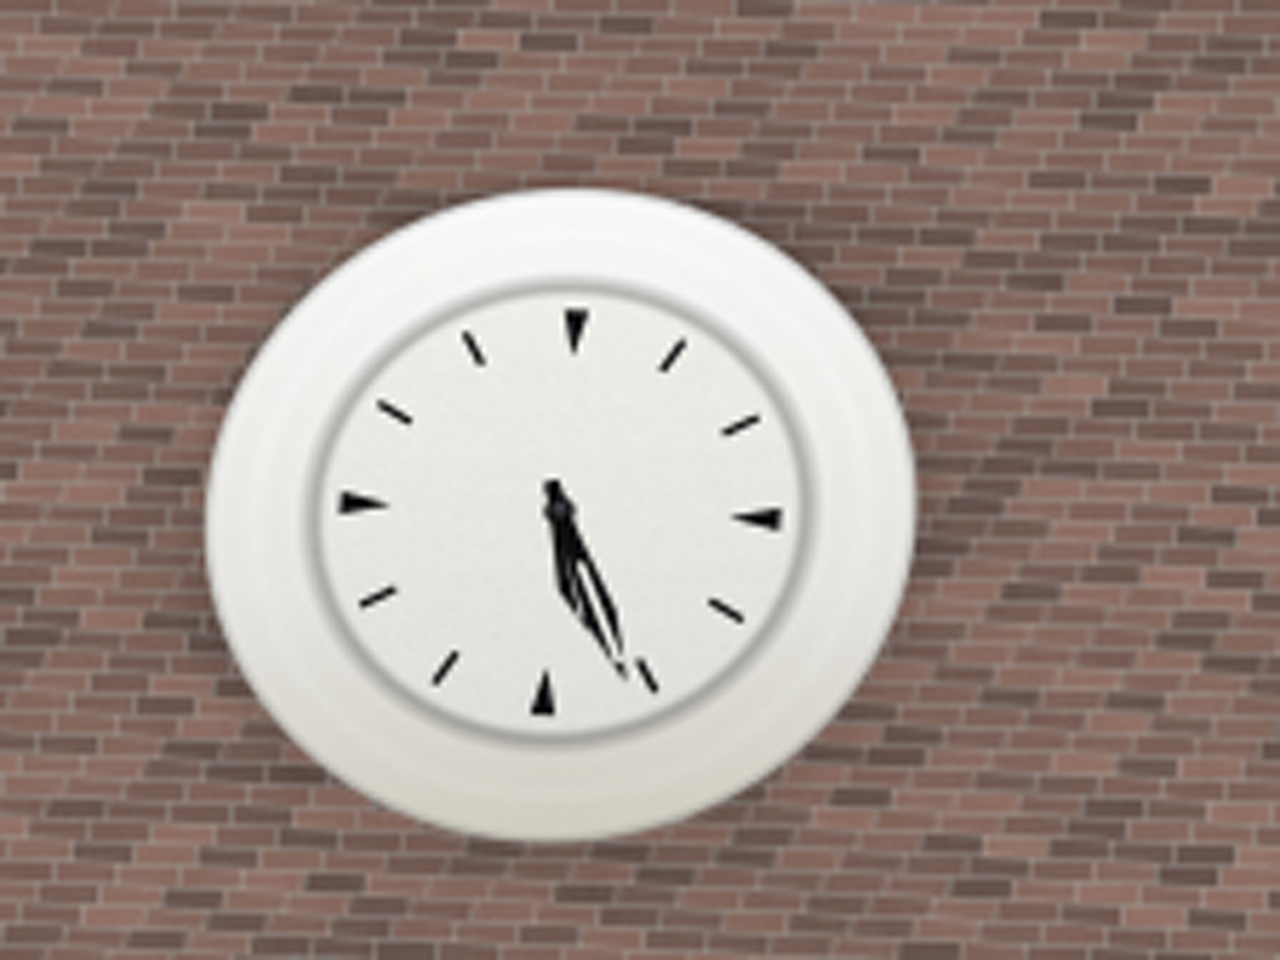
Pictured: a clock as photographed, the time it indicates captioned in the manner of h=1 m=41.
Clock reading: h=5 m=26
